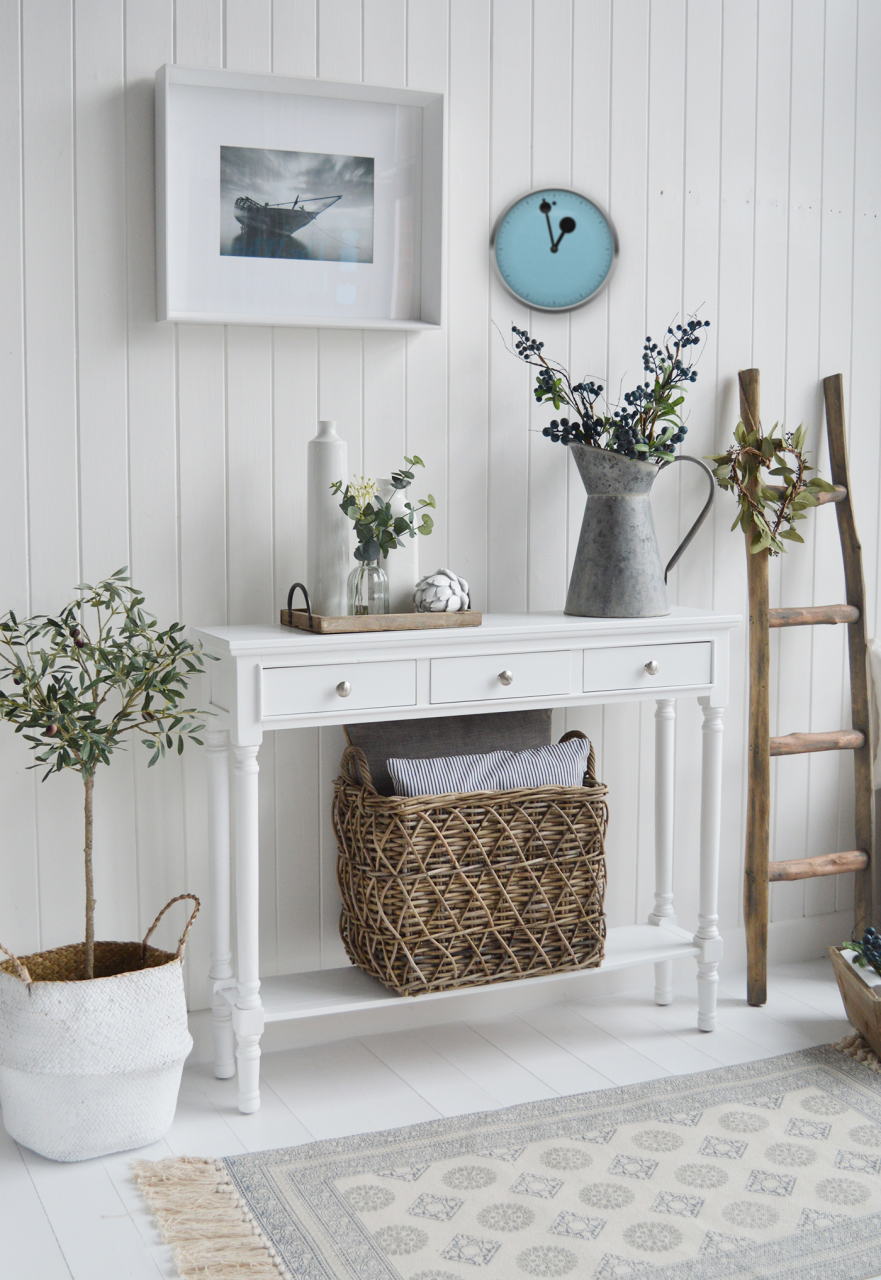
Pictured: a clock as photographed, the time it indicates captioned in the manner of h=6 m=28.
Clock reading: h=12 m=58
